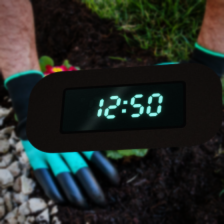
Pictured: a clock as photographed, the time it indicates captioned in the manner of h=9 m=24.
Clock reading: h=12 m=50
